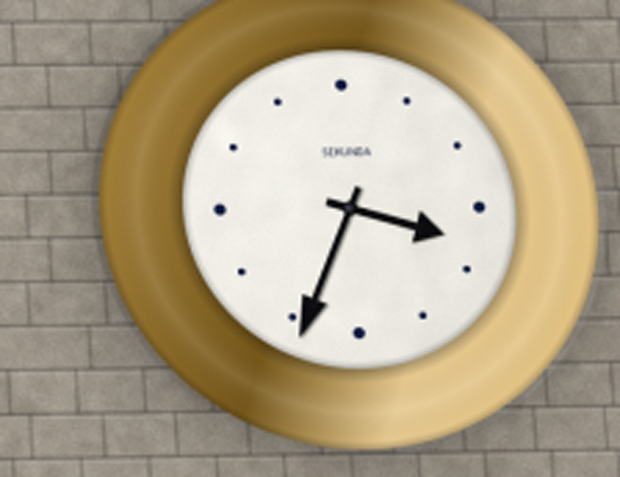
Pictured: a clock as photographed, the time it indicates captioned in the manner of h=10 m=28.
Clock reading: h=3 m=34
